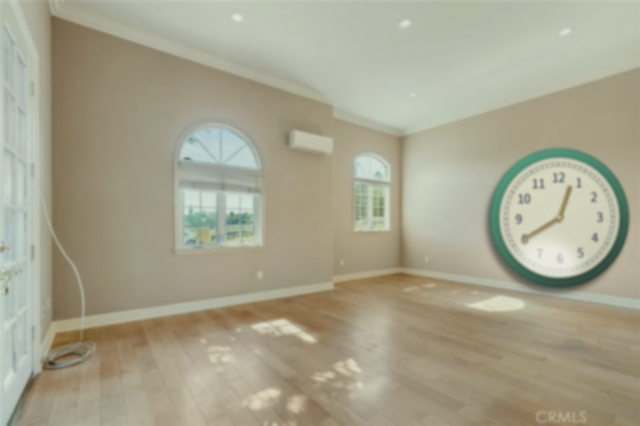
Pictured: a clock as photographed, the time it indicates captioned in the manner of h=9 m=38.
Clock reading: h=12 m=40
